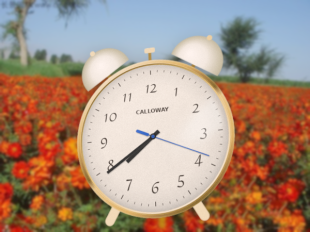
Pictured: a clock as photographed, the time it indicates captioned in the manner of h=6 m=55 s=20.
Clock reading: h=7 m=39 s=19
